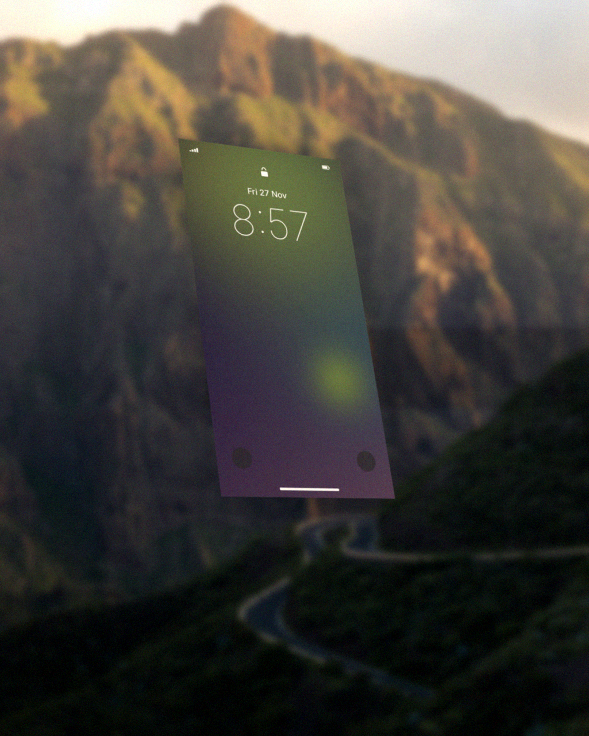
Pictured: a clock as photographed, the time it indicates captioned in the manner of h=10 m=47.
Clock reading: h=8 m=57
